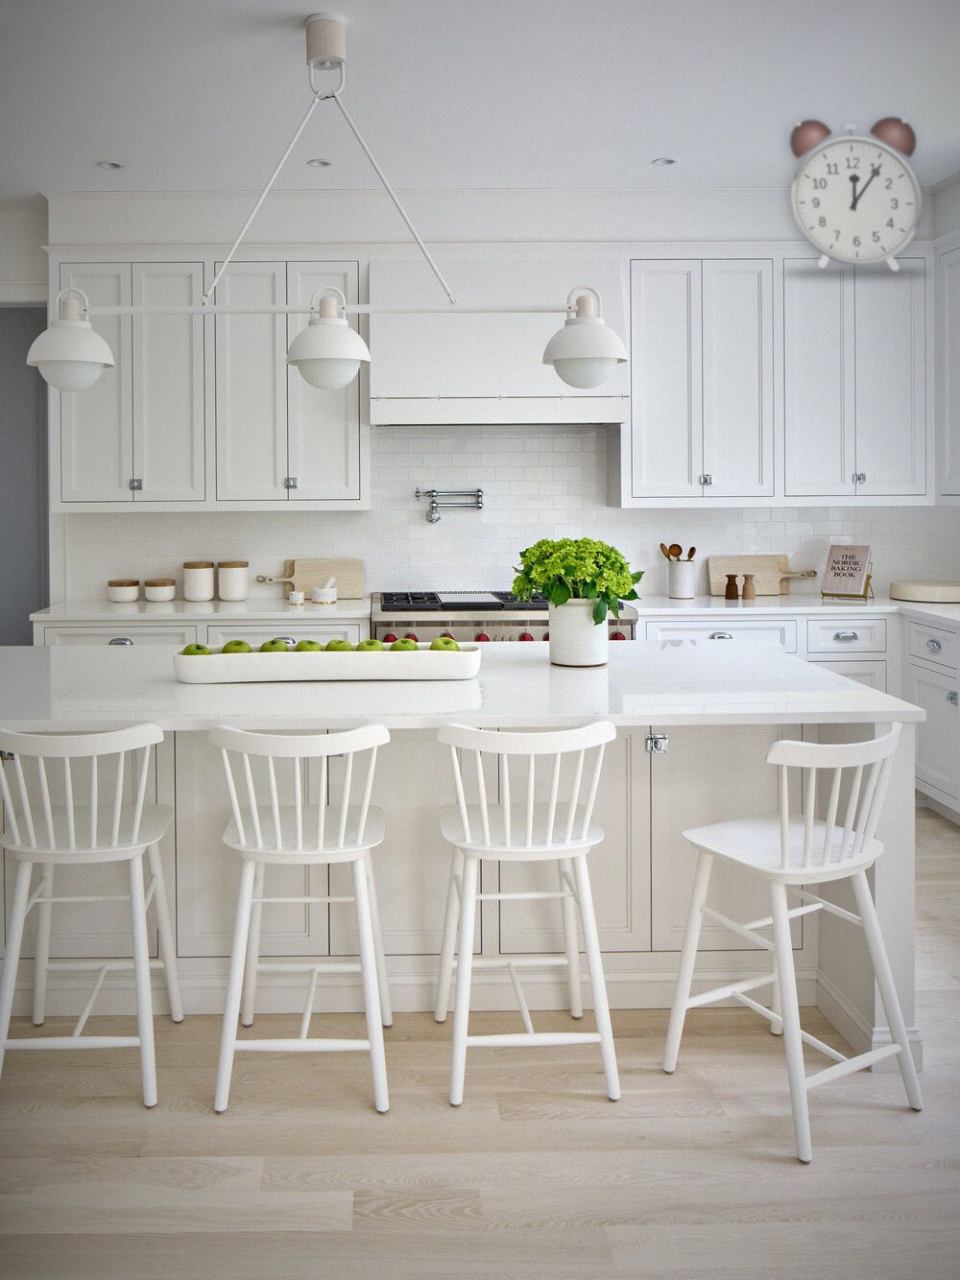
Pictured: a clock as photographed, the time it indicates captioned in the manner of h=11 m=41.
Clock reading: h=12 m=6
